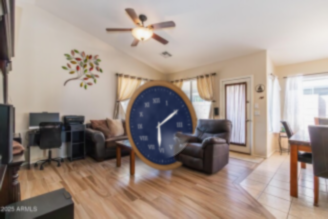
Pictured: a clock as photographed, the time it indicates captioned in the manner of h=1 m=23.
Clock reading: h=6 m=10
